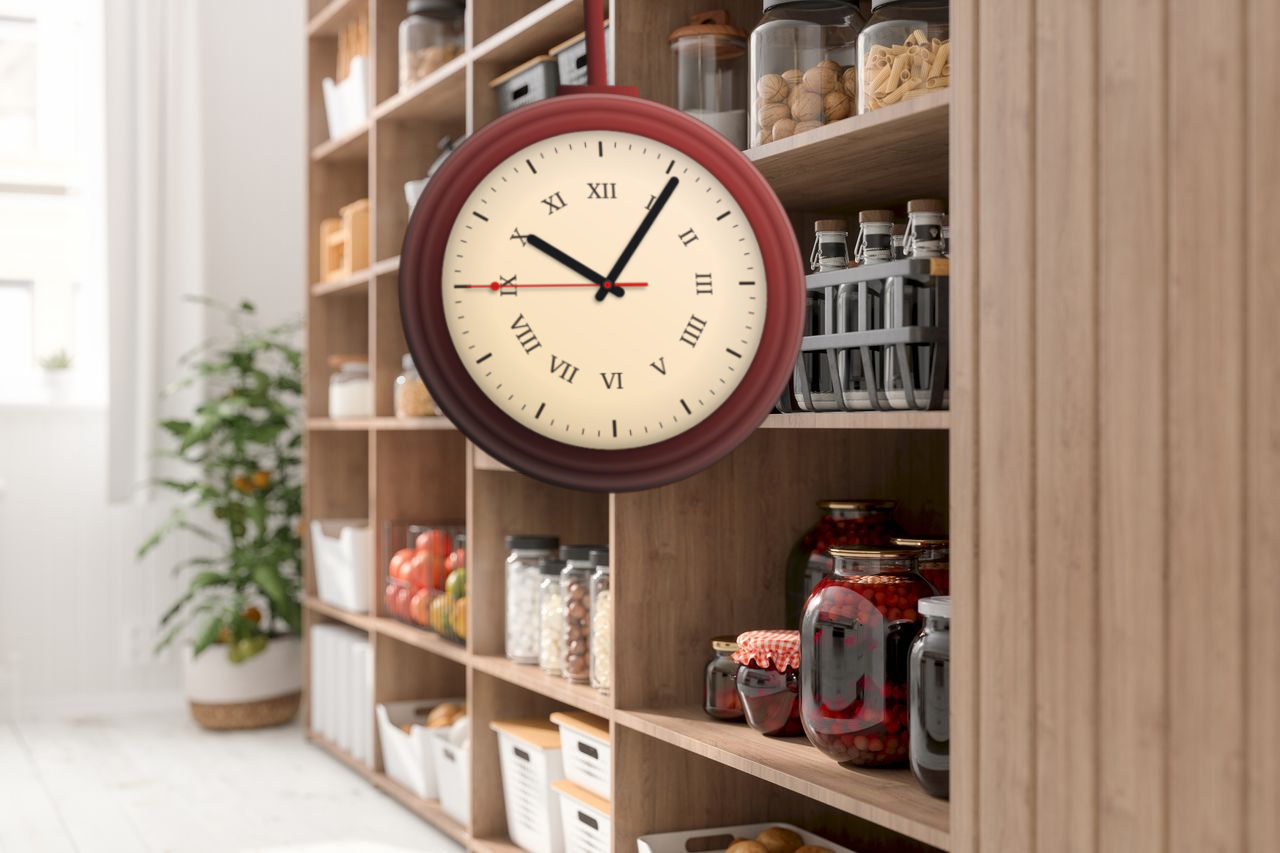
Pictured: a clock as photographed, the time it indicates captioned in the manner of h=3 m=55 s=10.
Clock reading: h=10 m=5 s=45
